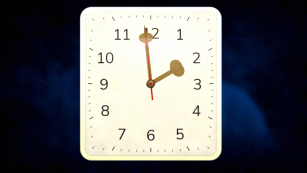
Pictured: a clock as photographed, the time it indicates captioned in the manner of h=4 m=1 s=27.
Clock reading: h=1 m=58 s=59
